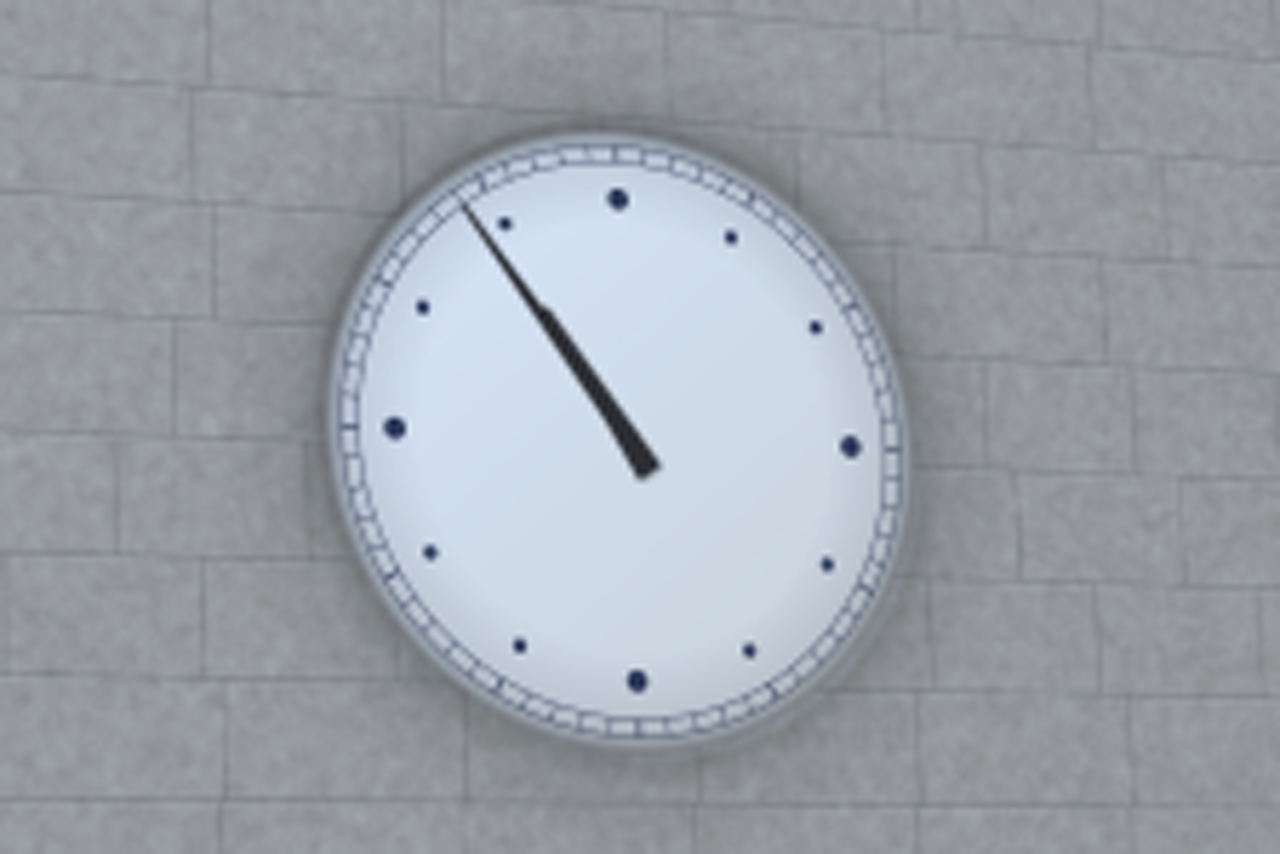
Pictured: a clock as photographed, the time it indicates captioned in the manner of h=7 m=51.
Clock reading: h=10 m=54
